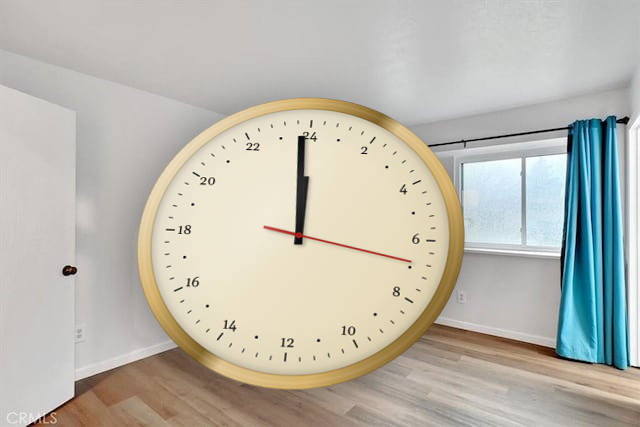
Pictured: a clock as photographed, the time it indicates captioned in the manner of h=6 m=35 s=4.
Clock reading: h=23 m=59 s=17
